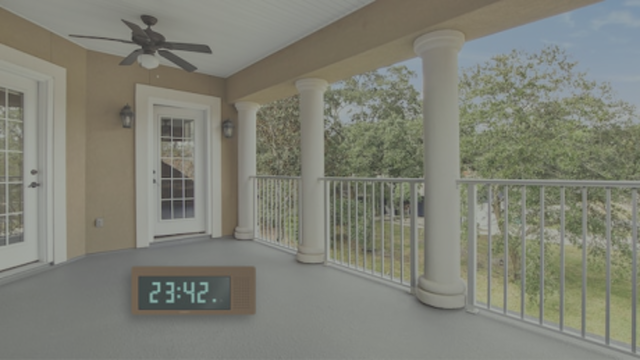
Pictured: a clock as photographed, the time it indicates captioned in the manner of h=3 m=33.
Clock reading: h=23 m=42
